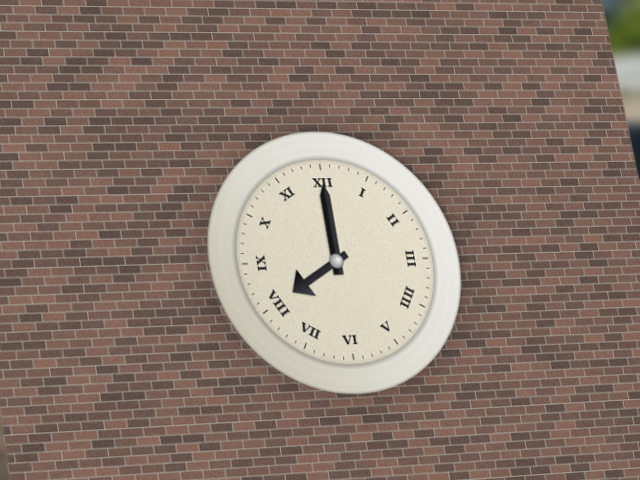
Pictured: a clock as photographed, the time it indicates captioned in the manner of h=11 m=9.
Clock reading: h=8 m=0
